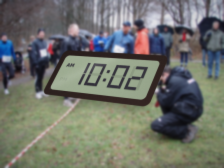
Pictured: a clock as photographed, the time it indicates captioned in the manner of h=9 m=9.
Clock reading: h=10 m=2
